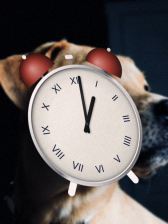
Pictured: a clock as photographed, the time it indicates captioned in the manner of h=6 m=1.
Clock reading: h=1 m=1
